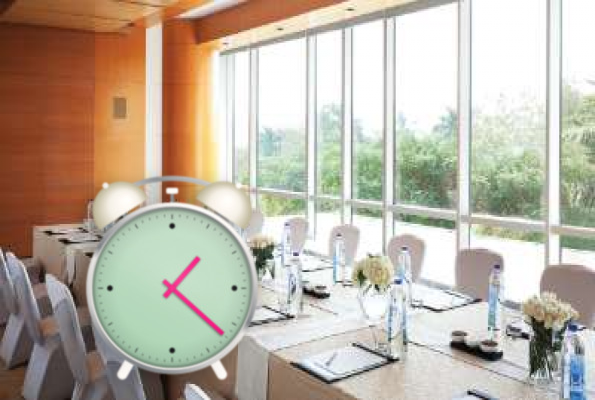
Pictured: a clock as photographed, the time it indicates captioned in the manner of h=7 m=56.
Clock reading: h=1 m=22
